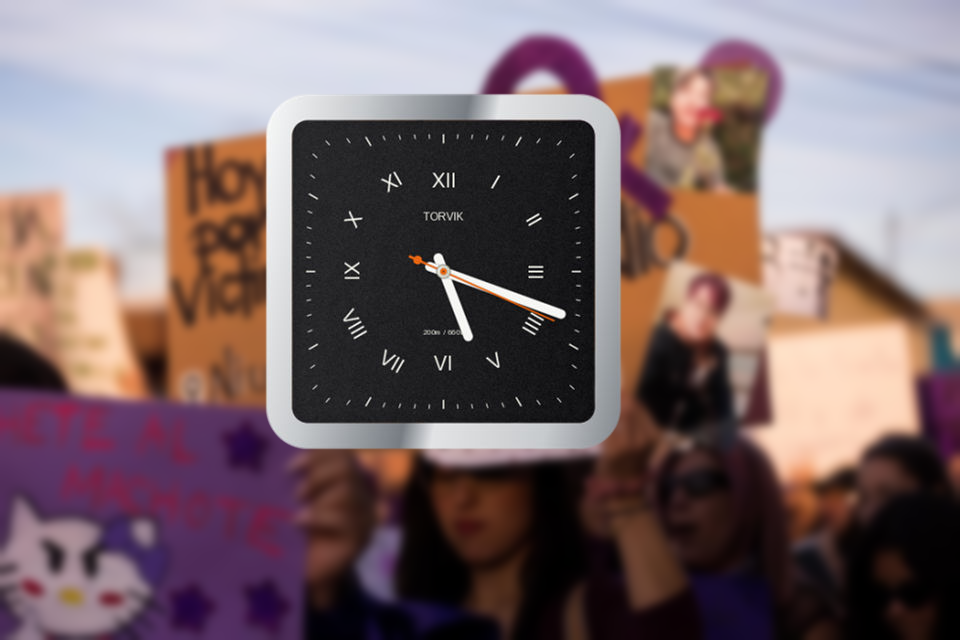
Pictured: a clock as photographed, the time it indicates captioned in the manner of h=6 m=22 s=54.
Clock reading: h=5 m=18 s=19
